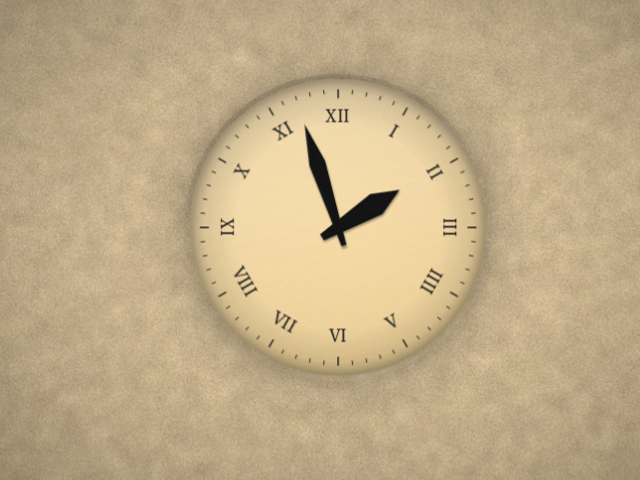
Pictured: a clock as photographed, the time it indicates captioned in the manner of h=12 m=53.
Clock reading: h=1 m=57
